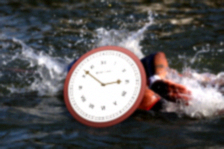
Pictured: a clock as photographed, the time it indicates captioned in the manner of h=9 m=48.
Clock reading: h=2 m=52
